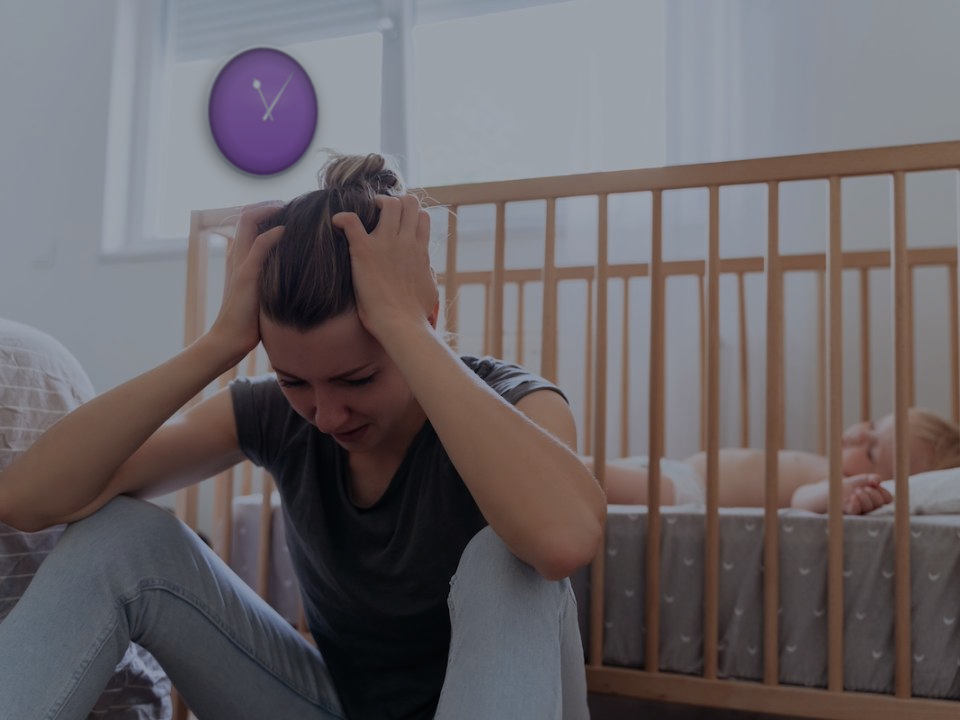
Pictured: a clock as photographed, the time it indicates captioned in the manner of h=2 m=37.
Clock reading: h=11 m=6
